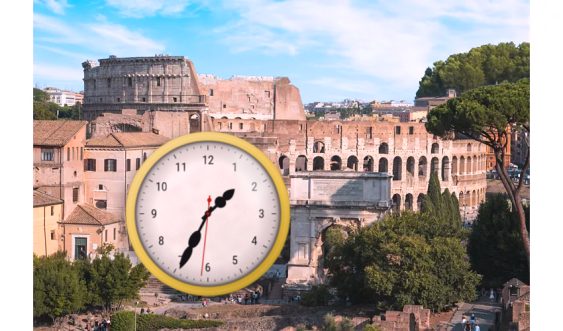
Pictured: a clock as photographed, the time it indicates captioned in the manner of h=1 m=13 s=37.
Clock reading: h=1 m=34 s=31
